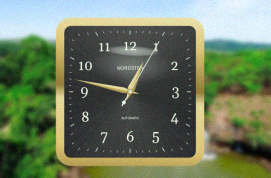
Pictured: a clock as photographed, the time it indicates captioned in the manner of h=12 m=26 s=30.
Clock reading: h=12 m=47 s=5
